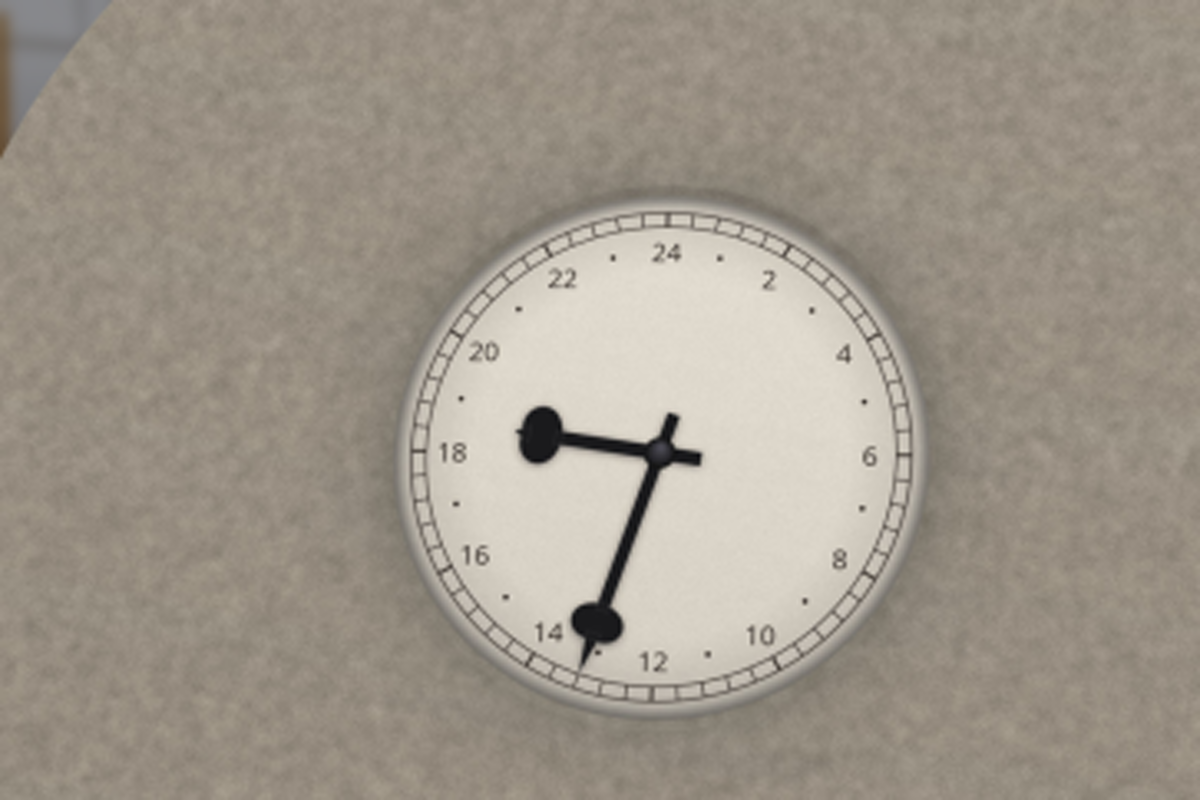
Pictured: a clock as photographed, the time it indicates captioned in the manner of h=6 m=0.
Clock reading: h=18 m=33
